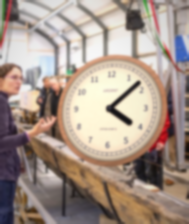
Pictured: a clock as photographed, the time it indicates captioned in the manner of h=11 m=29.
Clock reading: h=4 m=8
